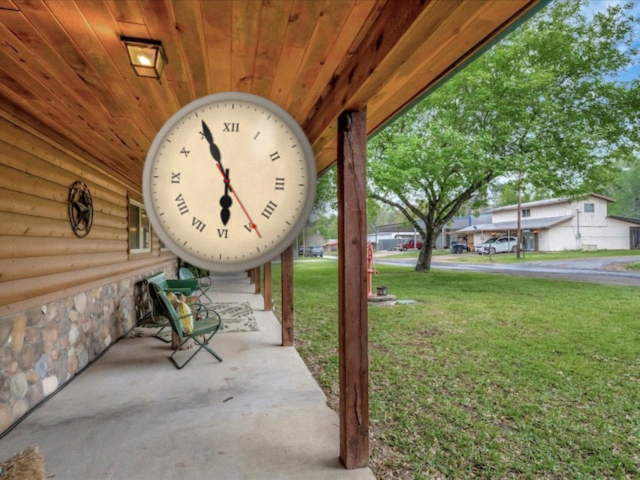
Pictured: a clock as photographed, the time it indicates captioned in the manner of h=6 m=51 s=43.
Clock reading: h=5 m=55 s=24
